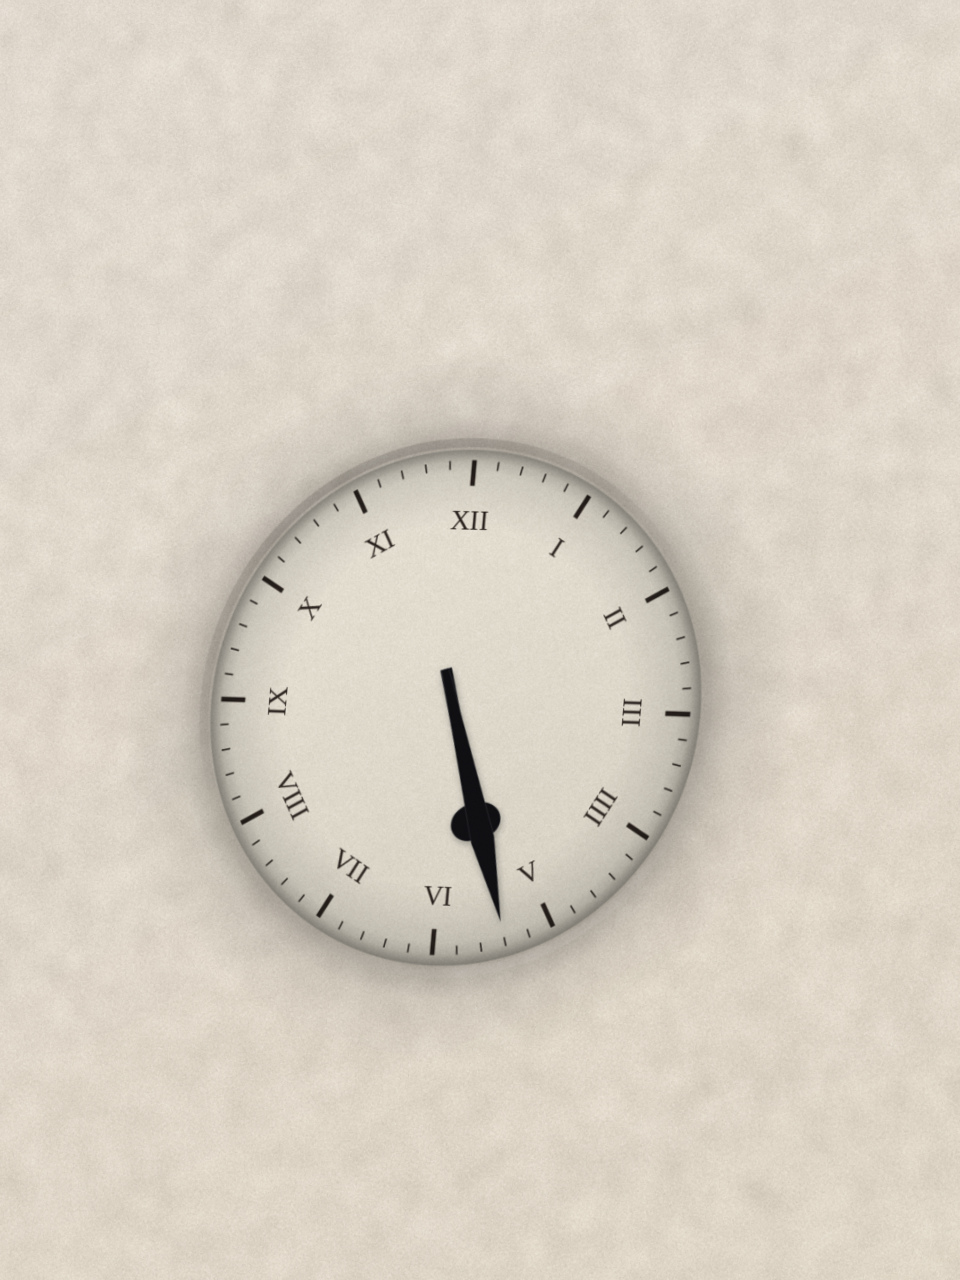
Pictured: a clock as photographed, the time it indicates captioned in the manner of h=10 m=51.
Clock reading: h=5 m=27
